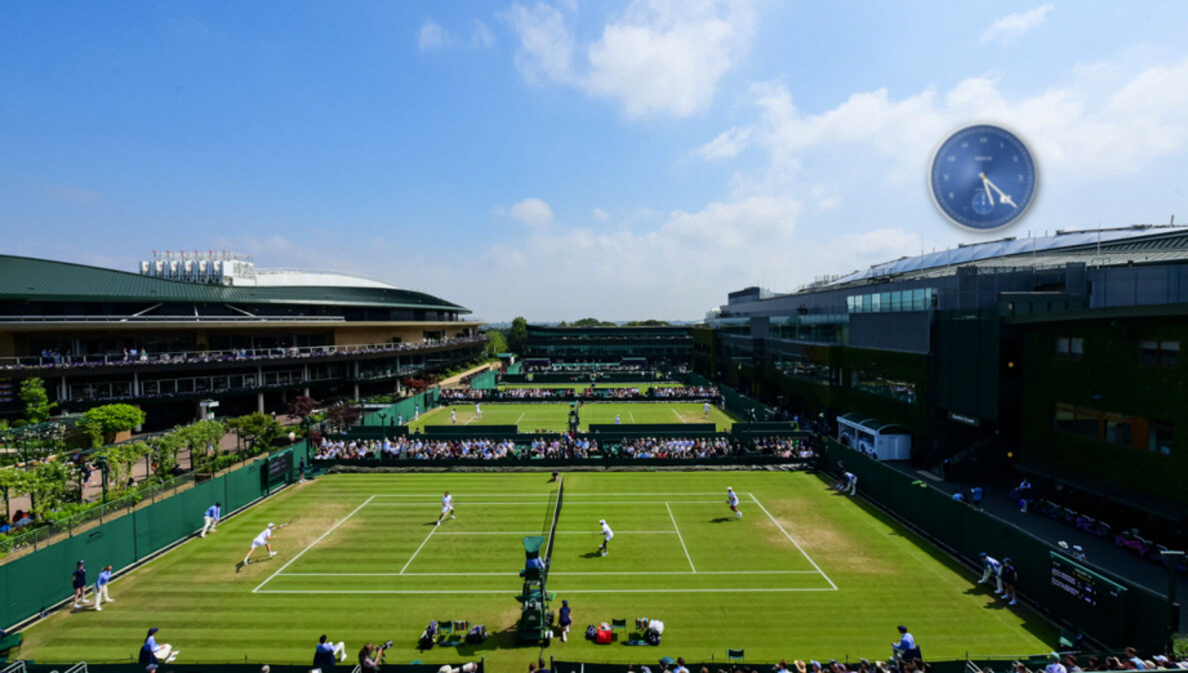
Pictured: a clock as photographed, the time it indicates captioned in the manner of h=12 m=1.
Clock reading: h=5 m=22
